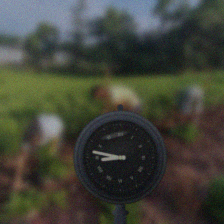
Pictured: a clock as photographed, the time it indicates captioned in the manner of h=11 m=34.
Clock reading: h=8 m=47
